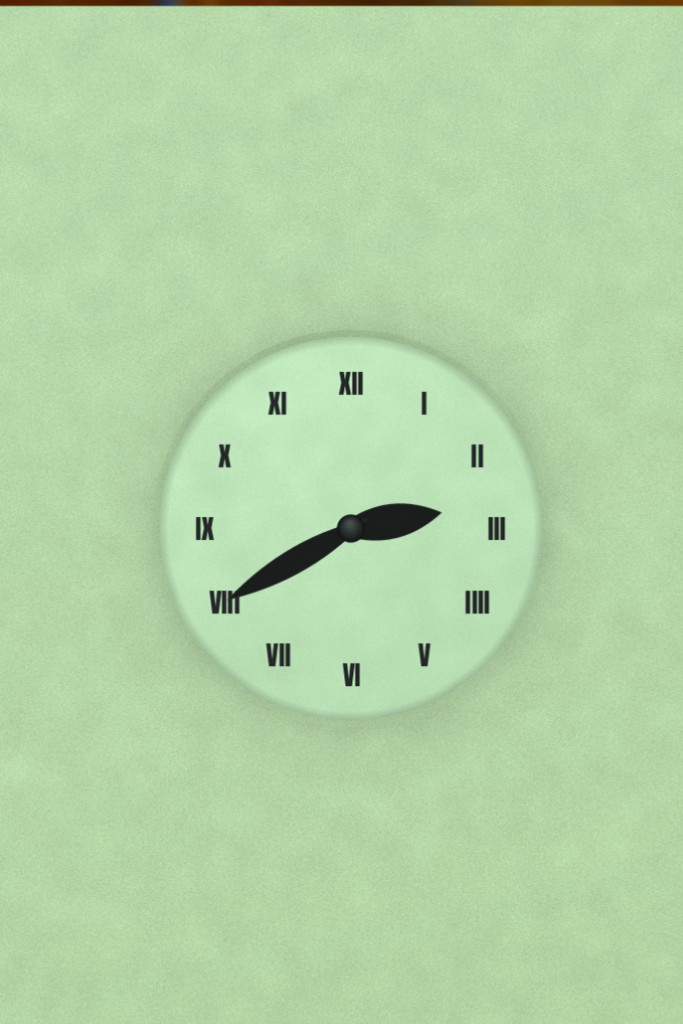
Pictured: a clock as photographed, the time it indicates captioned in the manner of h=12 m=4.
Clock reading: h=2 m=40
